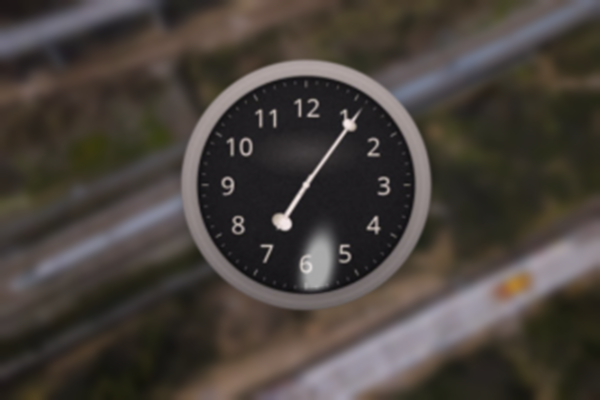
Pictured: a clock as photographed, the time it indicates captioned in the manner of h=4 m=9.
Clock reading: h=7 m=6
